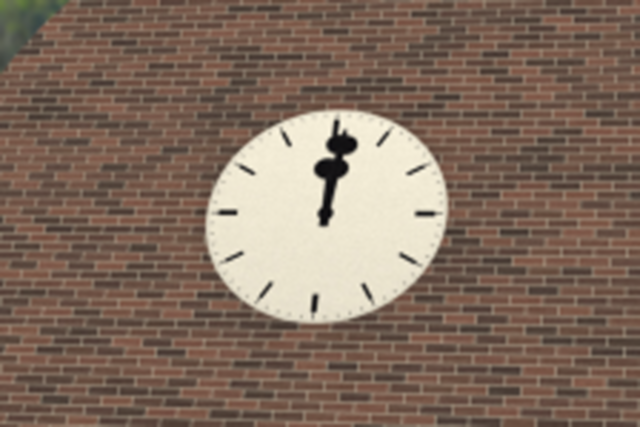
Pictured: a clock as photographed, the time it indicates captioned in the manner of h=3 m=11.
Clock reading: h=12 m=1
